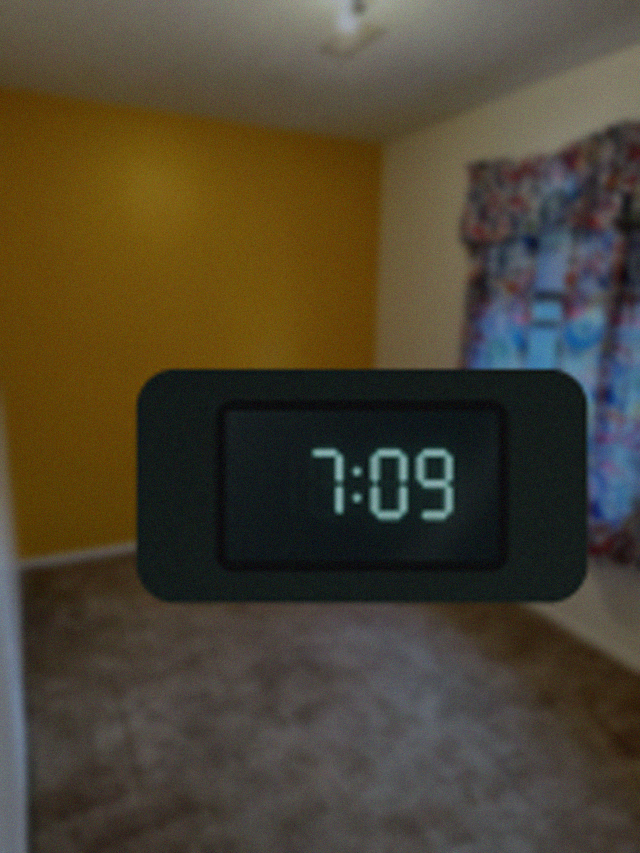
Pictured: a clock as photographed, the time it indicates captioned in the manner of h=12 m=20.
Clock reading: h=7 m=9
